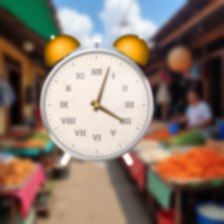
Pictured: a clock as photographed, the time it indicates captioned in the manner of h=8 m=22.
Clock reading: h=4 m=3
